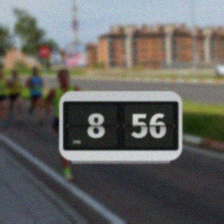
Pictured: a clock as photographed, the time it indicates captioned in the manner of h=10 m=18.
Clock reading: h=8 m=56
